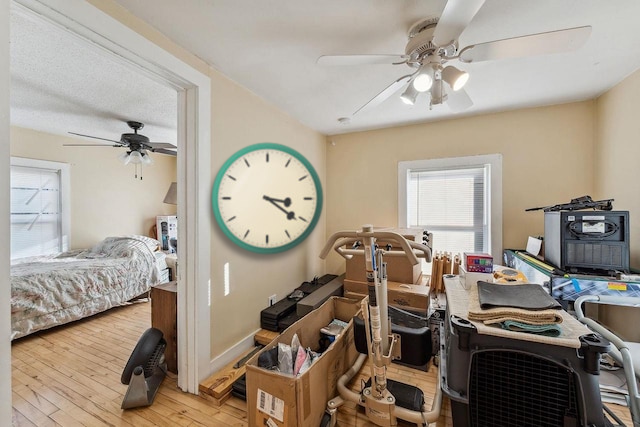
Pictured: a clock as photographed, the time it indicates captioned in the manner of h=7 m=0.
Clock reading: h=3 m=21
